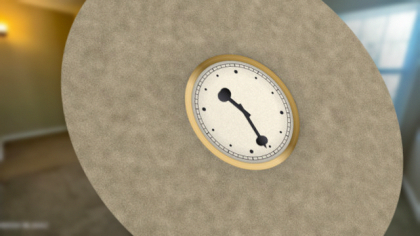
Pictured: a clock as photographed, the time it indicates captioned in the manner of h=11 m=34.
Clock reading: h=10 m=26
